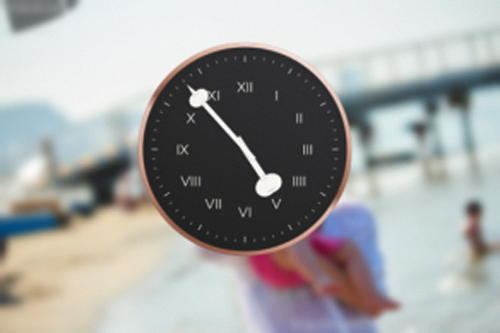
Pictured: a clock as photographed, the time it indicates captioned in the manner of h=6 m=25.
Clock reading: h=4 m=53
